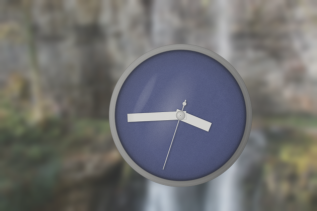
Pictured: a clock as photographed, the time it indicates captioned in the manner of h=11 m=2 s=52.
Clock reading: h=3 m=44 s=33
